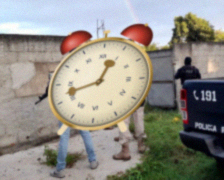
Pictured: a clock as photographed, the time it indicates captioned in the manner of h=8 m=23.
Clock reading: h=12 m=42
